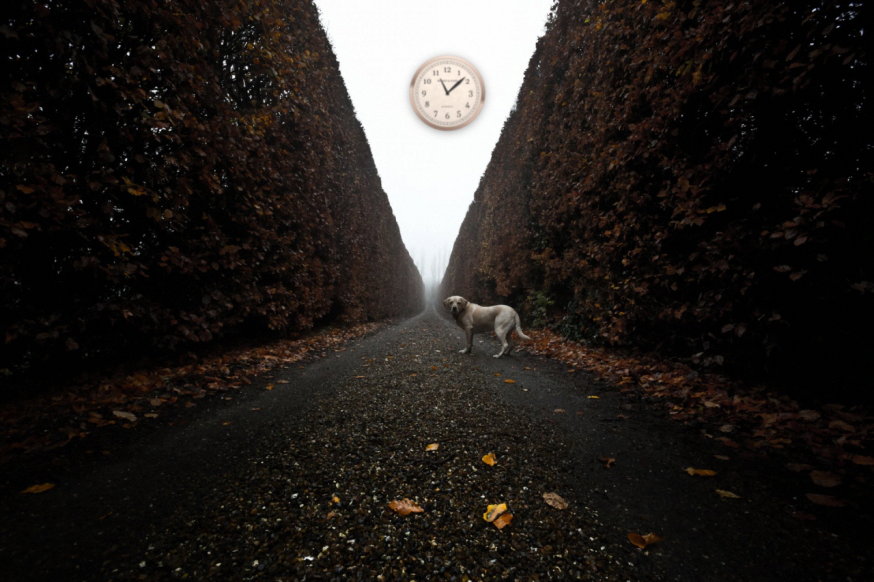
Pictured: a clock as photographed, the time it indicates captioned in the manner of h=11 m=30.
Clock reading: h=11 m=8
